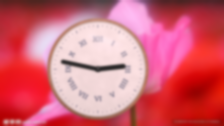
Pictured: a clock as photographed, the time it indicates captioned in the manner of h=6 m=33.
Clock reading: h=2 m=47
